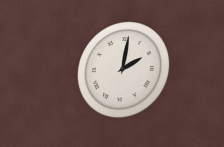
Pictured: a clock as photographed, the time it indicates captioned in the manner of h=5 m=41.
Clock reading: h=2 m=1
